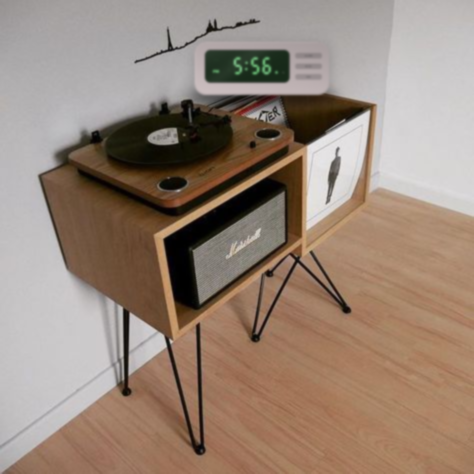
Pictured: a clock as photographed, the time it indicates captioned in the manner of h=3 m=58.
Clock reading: h=5 m=56
